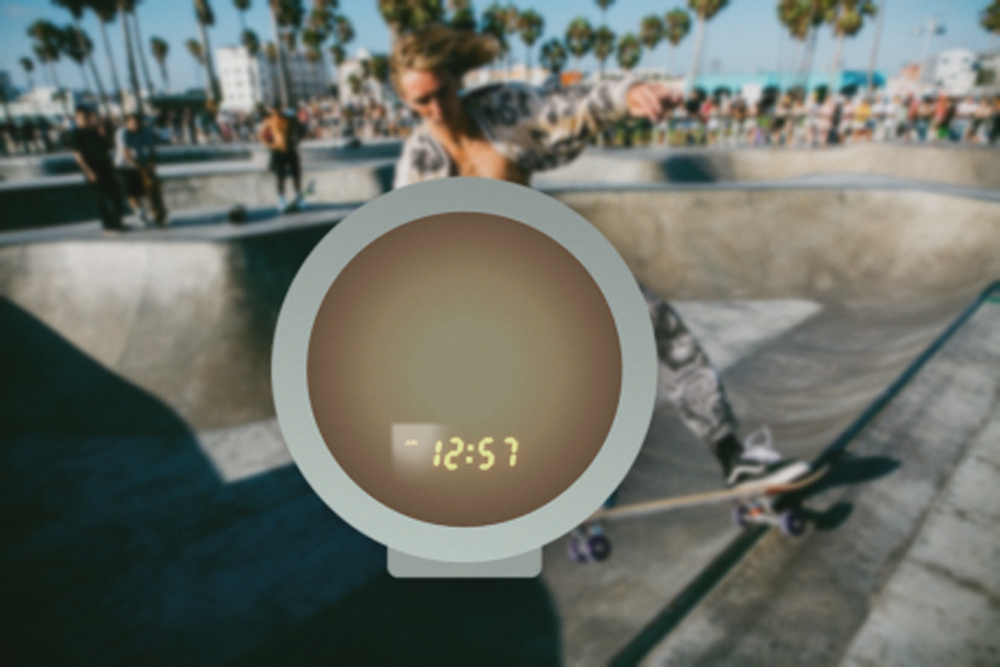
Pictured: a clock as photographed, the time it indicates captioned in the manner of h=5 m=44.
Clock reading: h=12 m=57
